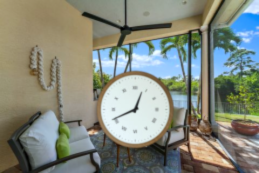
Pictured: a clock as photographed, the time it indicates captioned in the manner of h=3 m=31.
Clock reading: h=12 m=41
